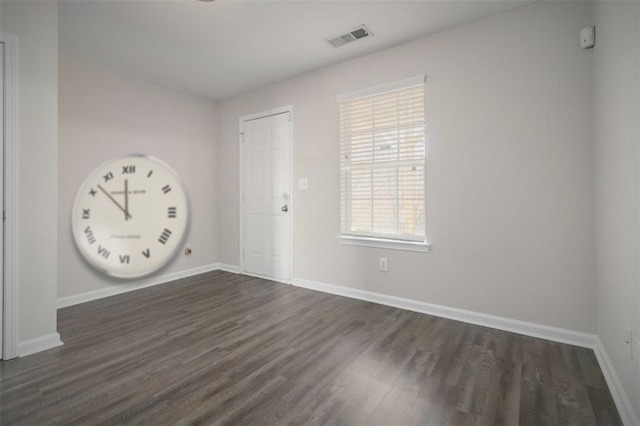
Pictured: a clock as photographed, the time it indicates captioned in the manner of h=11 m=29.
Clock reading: h=11 m=52
